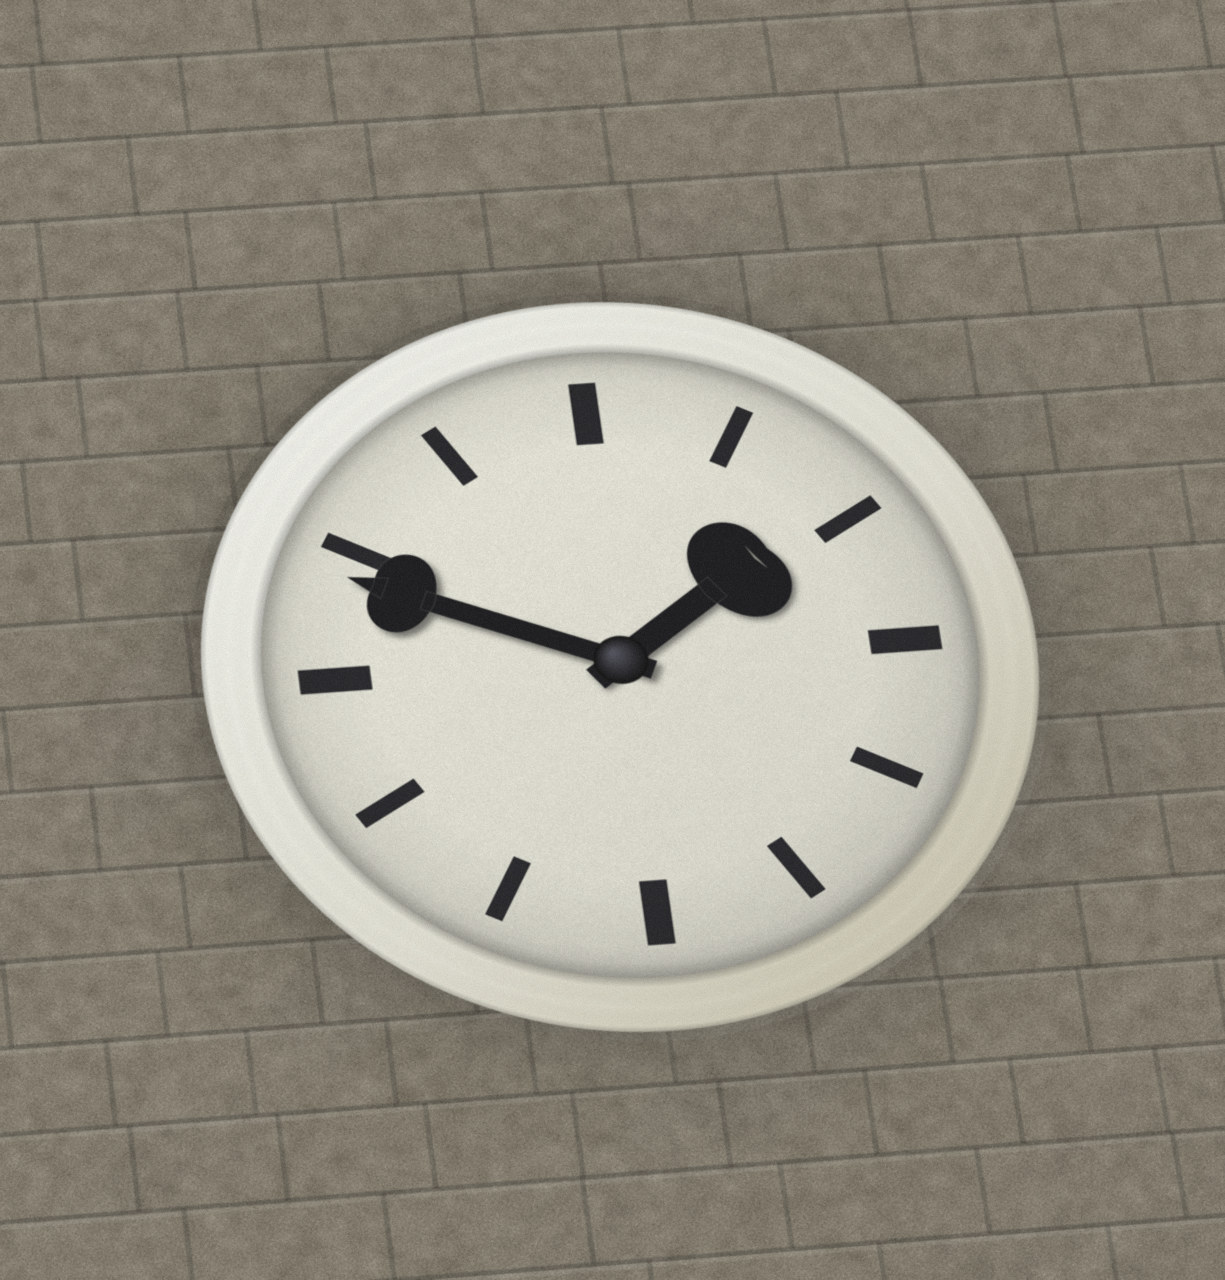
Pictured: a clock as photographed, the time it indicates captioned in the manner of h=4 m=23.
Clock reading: h=1 m=49
